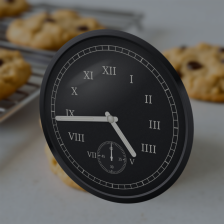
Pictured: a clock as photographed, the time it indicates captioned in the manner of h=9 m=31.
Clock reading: h=4 m=44
